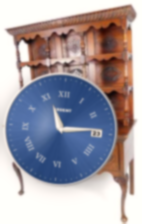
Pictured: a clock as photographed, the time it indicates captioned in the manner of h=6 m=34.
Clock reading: h=11 m=14
